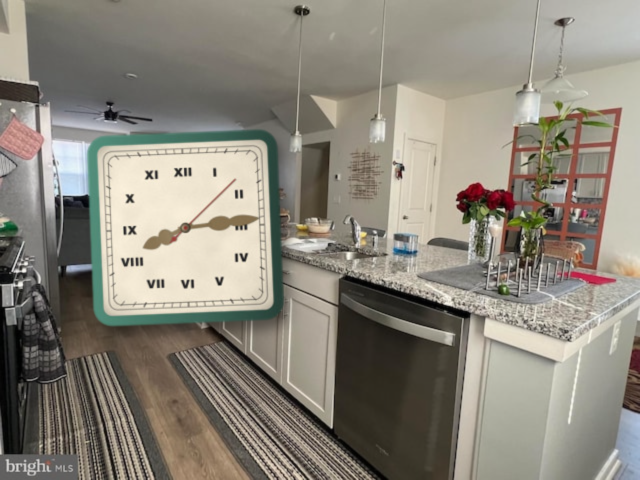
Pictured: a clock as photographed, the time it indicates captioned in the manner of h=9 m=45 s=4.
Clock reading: h=8 m=14 s=8
